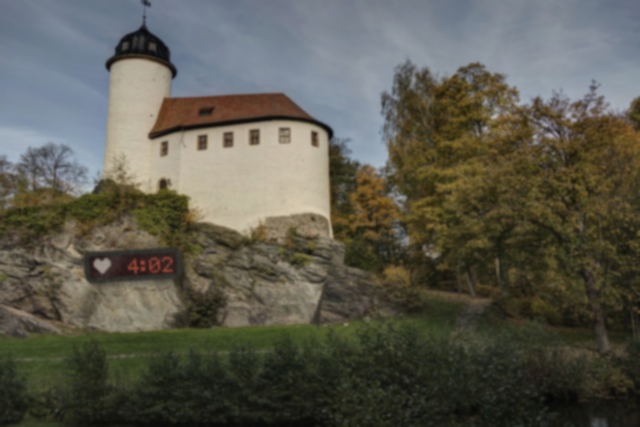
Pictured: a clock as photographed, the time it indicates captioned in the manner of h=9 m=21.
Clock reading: h=4 m=2
